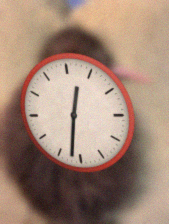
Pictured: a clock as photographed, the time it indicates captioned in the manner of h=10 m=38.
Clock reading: h=12 m=32
